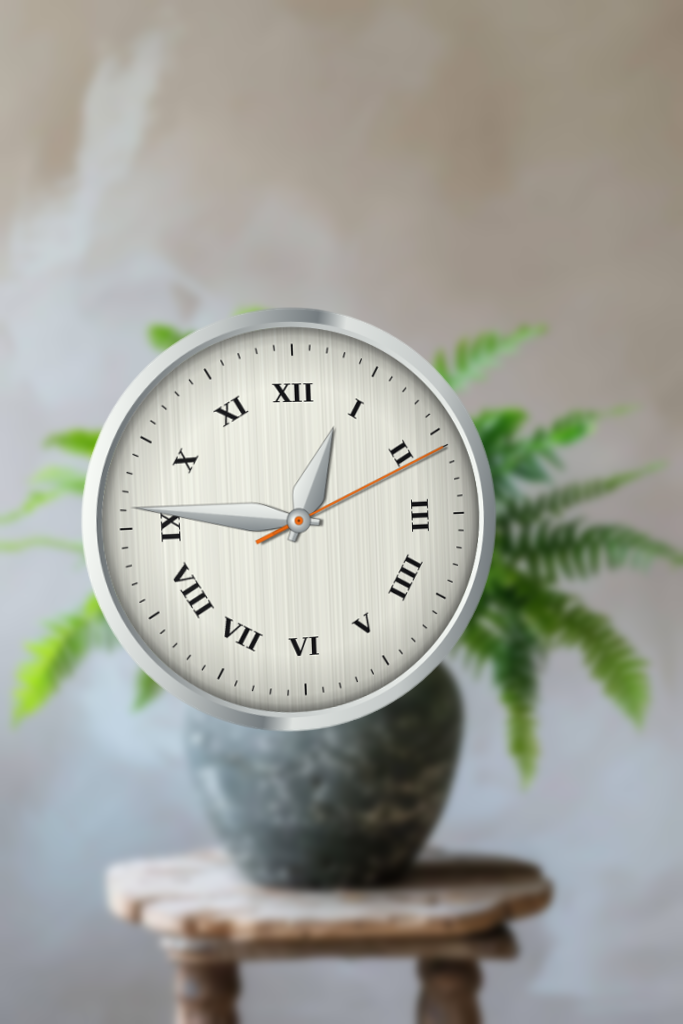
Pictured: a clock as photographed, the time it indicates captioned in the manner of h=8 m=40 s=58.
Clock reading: h=12 m=46 s=11
